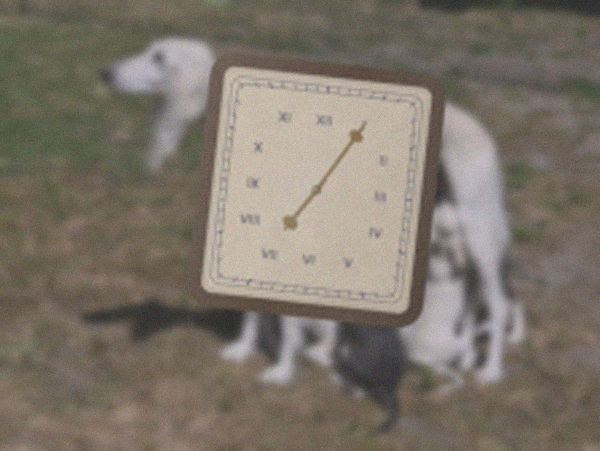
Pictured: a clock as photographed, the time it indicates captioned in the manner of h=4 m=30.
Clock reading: h=7 m=5
